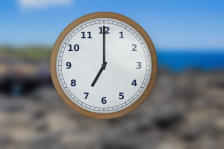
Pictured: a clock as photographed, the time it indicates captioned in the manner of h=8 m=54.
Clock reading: h=7 m=0
